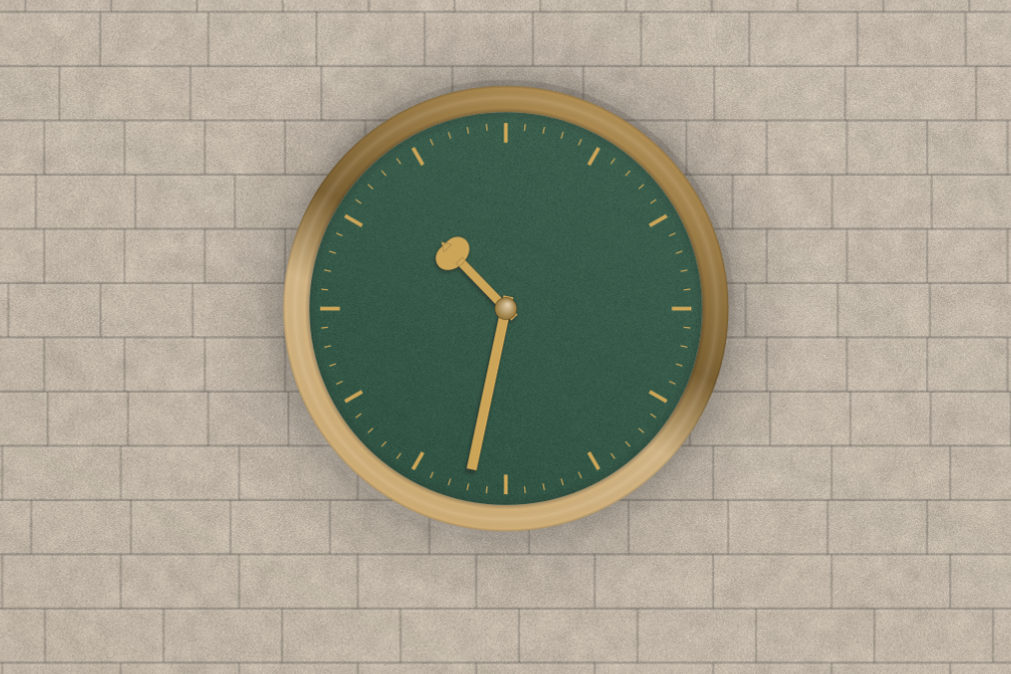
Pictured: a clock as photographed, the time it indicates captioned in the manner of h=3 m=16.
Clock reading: h=10 m=32
